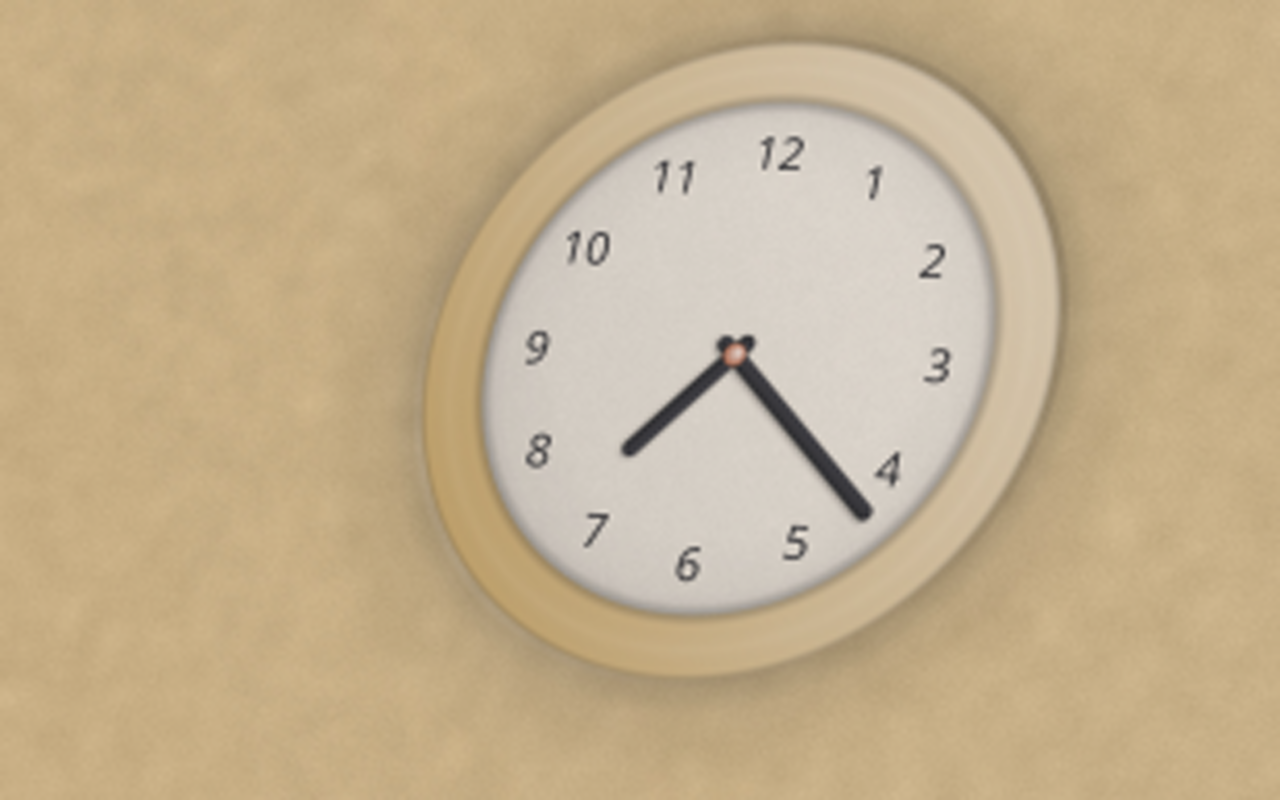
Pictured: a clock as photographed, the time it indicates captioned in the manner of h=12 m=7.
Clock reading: h=7 m=22
